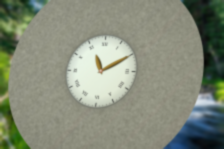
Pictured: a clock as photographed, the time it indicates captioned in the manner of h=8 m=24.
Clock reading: h=11 m=10
